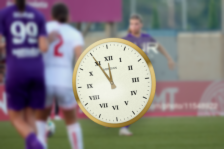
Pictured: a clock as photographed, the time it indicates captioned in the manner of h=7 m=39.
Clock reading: h=11 m=55
